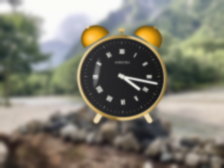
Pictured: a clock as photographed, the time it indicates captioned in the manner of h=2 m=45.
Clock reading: h=4 m=17
